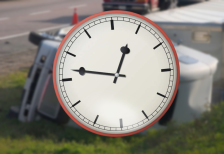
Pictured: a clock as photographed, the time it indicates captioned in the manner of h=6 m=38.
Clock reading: h=12 m=47
